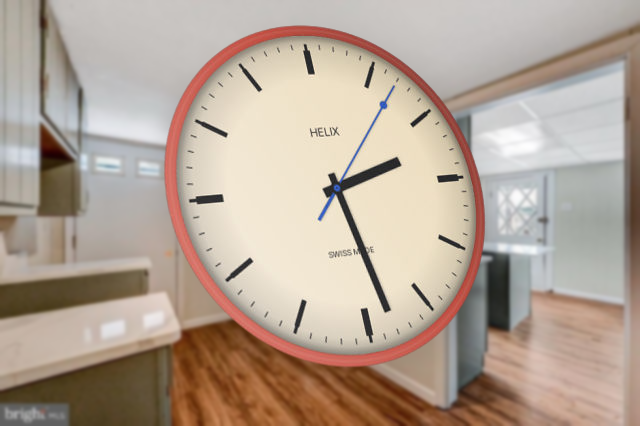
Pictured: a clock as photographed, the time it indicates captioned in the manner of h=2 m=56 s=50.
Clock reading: h=2 m=28 s=7
